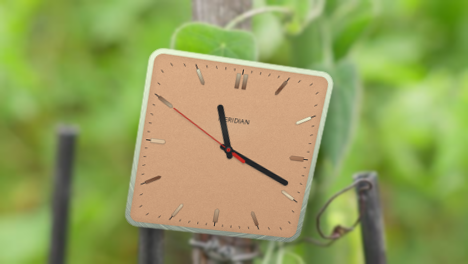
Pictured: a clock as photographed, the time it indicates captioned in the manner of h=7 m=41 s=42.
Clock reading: h=11 m=18 s=50
